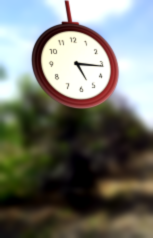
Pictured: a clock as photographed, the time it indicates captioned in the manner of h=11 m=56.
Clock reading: h=5 m=16
